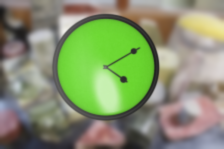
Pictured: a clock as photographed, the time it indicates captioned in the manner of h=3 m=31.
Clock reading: h=4 m=10
